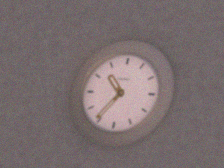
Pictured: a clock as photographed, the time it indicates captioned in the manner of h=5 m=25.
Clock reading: h=10 m=36
